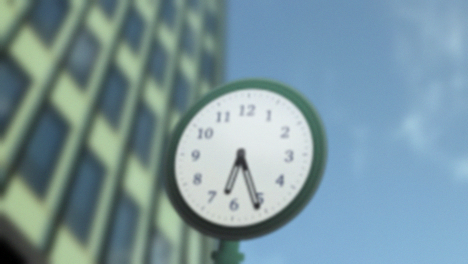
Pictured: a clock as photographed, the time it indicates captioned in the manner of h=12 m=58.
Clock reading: h=6 m=26
